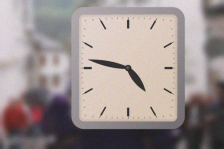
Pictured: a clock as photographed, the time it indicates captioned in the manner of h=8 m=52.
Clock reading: h=4 m=47
